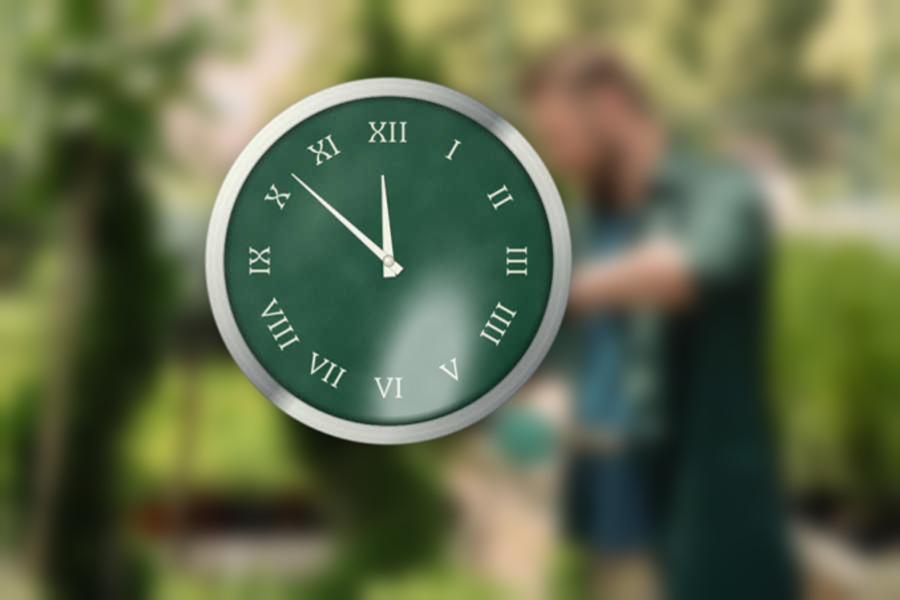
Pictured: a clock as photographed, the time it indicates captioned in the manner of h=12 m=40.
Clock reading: h=11 m=52
